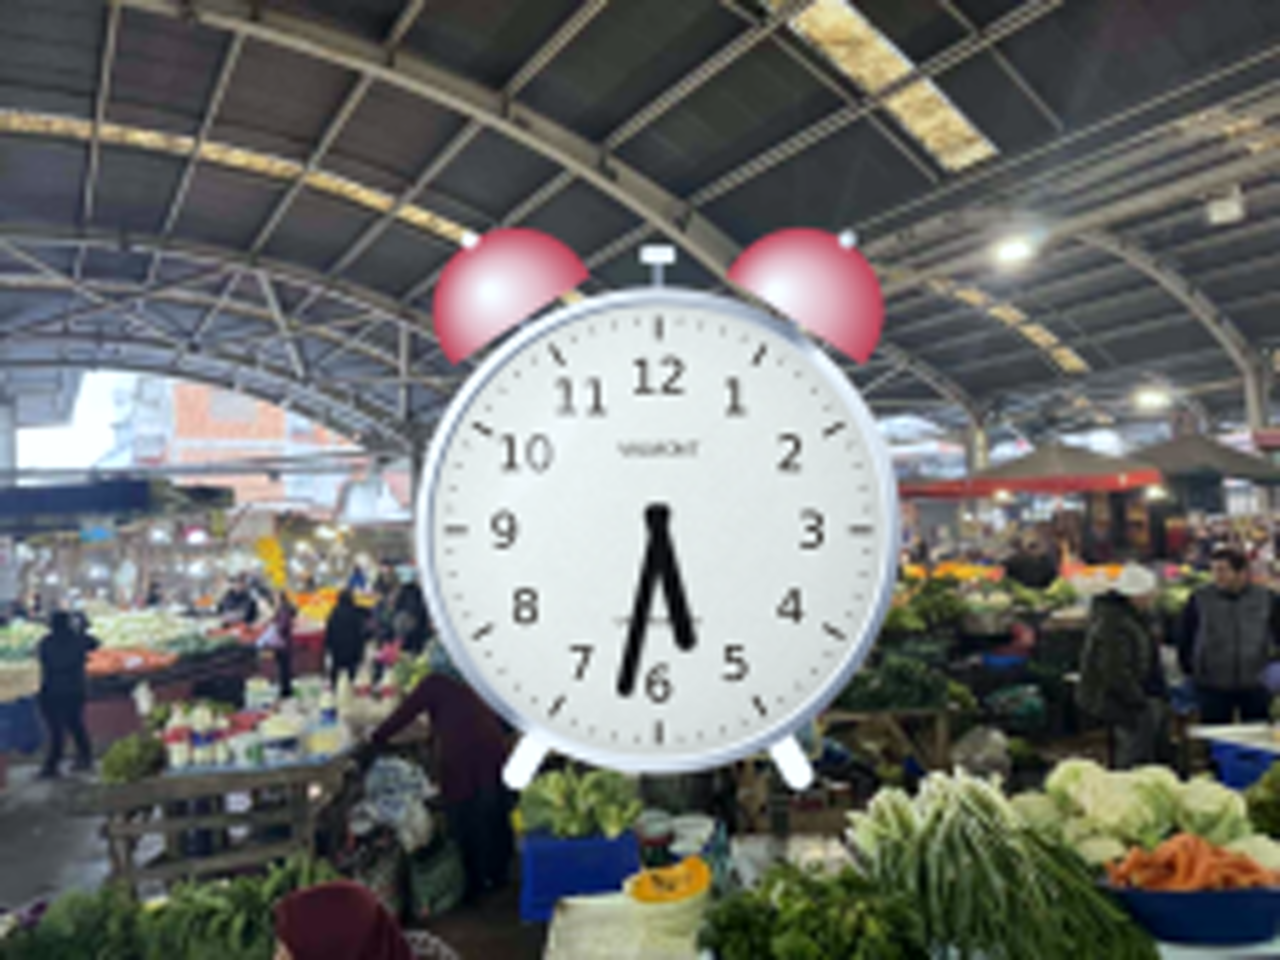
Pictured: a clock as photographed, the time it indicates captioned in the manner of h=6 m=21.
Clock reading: h=5 m=32
